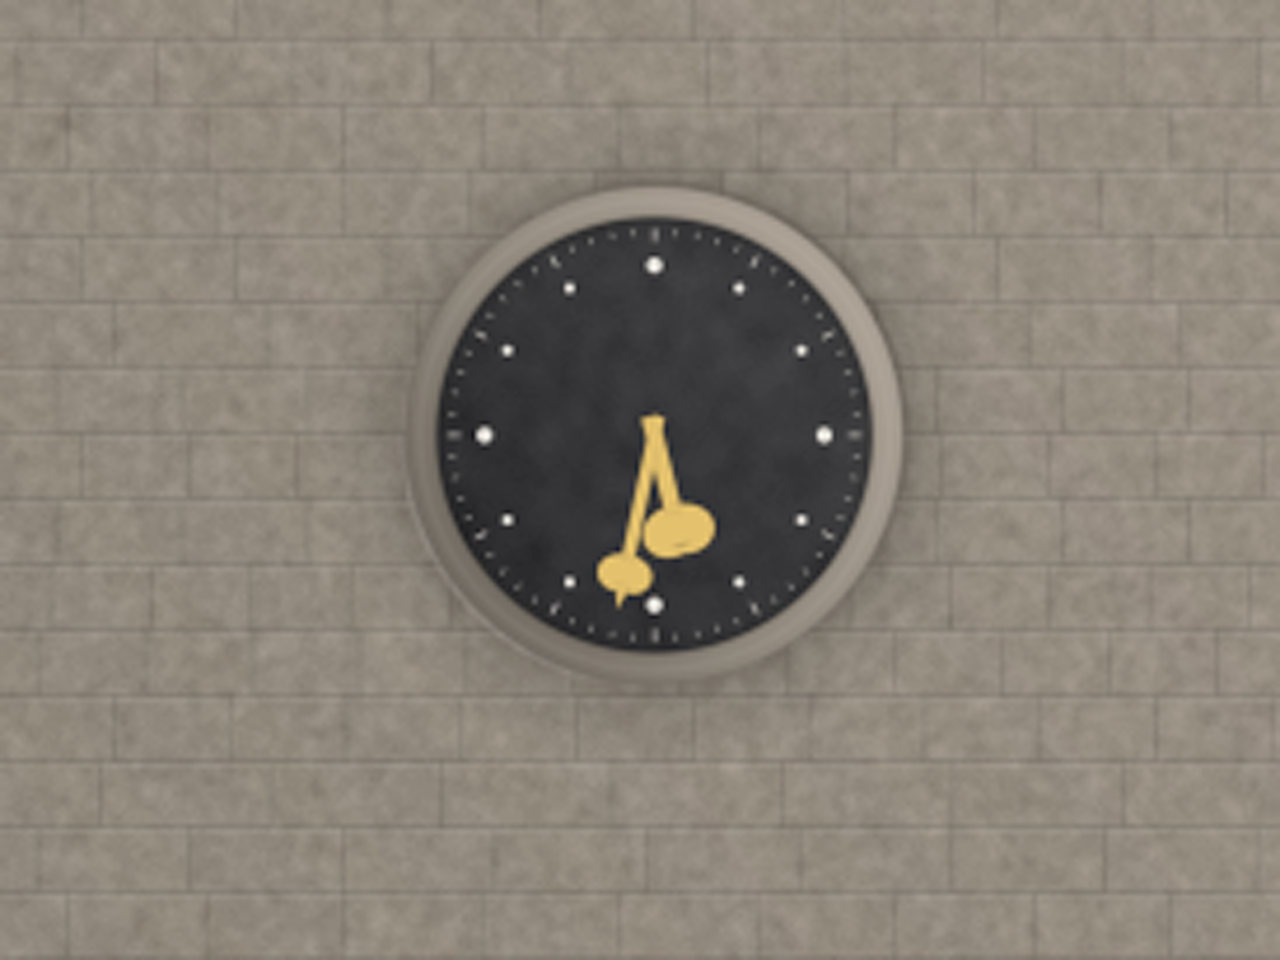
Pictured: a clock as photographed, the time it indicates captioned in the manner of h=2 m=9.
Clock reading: h=5 m=32
